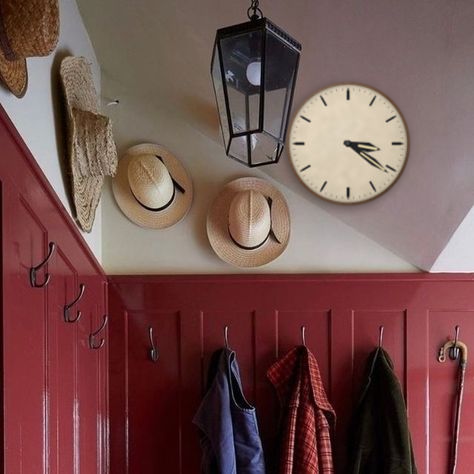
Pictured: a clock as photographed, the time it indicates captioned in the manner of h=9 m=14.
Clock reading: h=3 m=21
